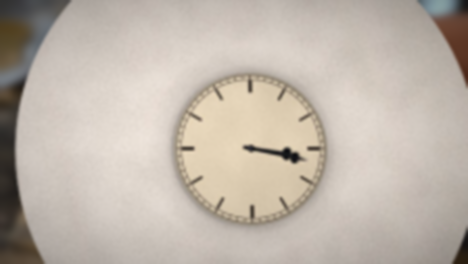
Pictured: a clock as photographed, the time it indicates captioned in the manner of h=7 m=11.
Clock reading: h=3 m=17
